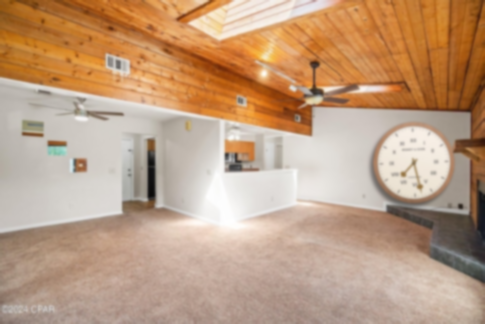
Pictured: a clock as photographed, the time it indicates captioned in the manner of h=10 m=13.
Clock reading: h=7 m=28
